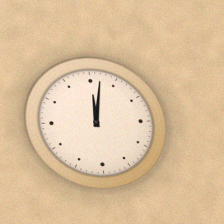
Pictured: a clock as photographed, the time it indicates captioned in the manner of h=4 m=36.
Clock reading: h=12 m=2
